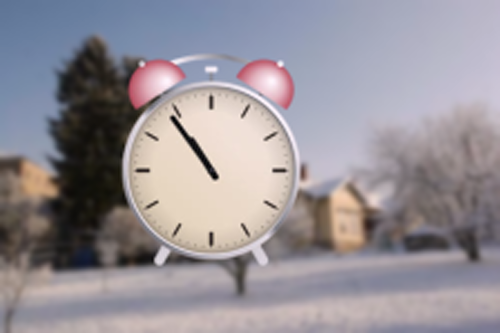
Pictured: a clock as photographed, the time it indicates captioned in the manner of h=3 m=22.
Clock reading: h=10 m=54
